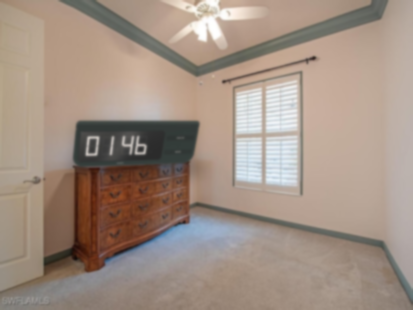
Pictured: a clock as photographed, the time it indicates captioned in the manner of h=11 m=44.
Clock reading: h=1 m=46
